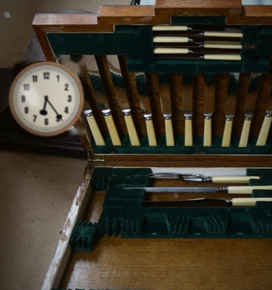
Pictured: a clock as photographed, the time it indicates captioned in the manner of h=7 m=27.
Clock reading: h=6 m=24
